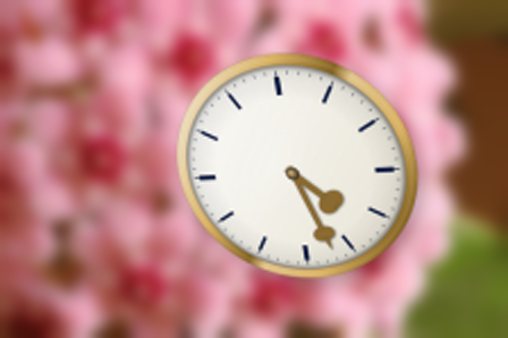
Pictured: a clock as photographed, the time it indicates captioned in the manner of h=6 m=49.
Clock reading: h=4 m=27
